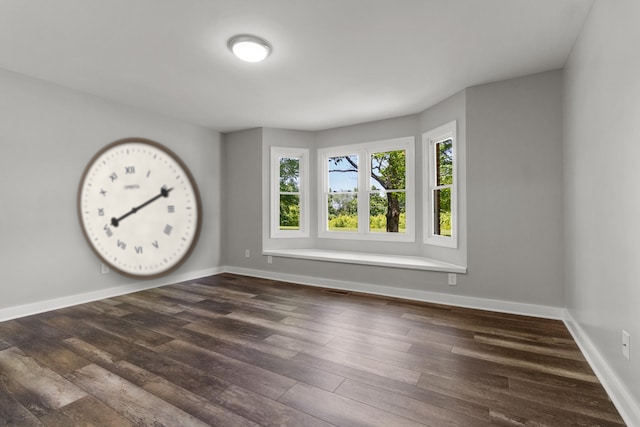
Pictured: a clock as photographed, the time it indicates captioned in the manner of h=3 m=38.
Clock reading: h=8 m=11
